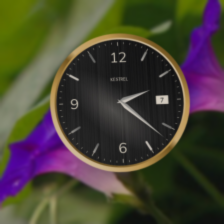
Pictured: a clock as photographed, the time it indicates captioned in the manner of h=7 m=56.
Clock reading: h=2 m=22
